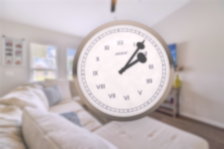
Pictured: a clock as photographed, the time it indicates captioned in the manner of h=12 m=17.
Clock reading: h=2 m=7
